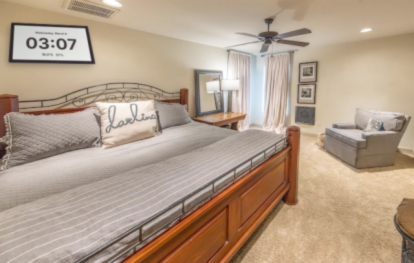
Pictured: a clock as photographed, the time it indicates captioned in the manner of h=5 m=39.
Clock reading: h=3 m=7
